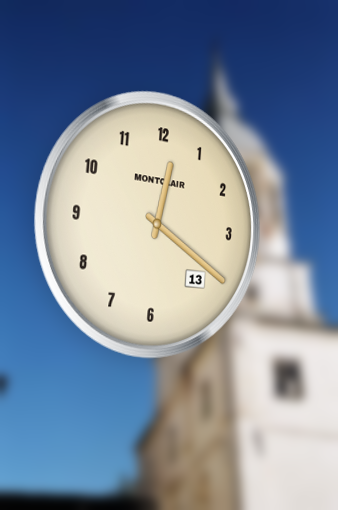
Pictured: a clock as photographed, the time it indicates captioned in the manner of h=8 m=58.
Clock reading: h=12 m=20
